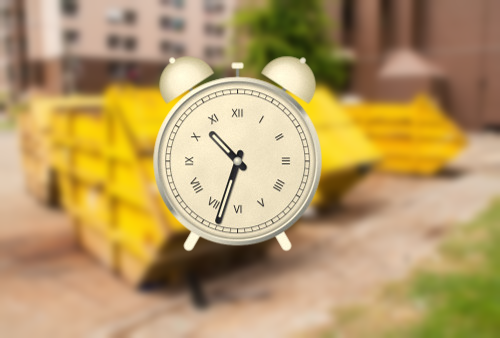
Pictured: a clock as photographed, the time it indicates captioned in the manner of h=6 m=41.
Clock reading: h=10 m=33
